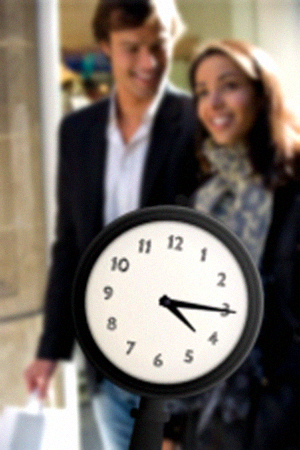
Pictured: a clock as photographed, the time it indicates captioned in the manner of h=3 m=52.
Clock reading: h=4 m=15
